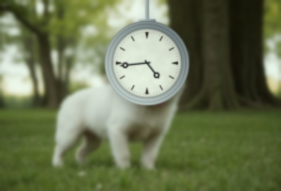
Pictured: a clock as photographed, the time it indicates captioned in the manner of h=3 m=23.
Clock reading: h=4 m=44
